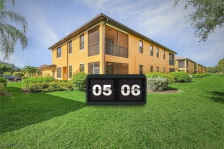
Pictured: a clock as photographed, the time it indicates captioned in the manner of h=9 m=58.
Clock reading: h=5 m=6
